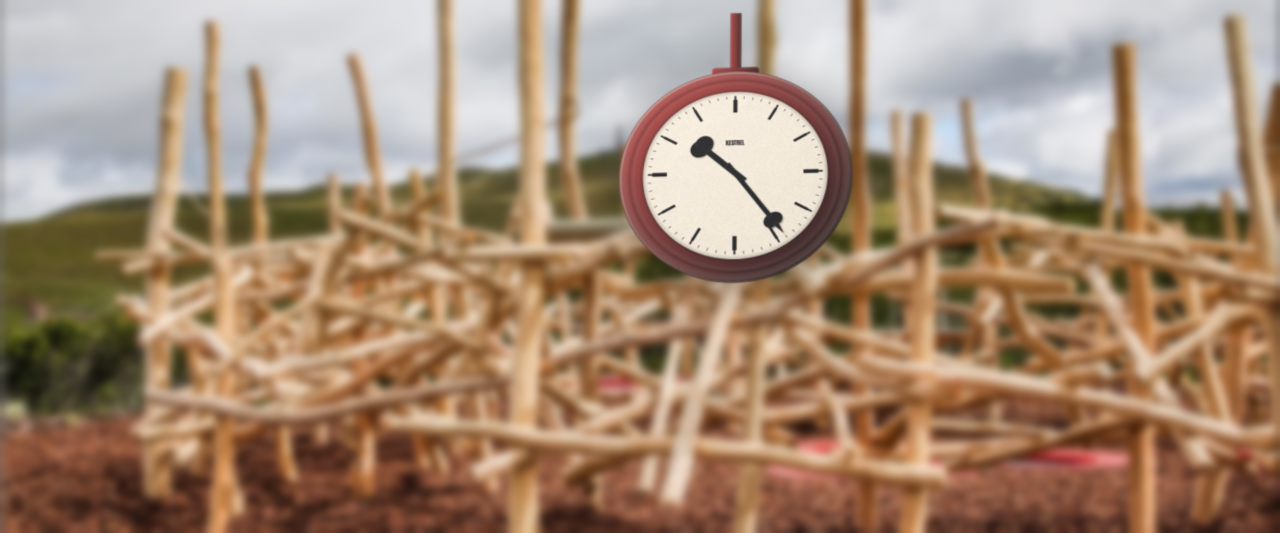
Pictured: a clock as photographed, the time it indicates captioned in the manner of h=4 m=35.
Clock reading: h=10 m=24
